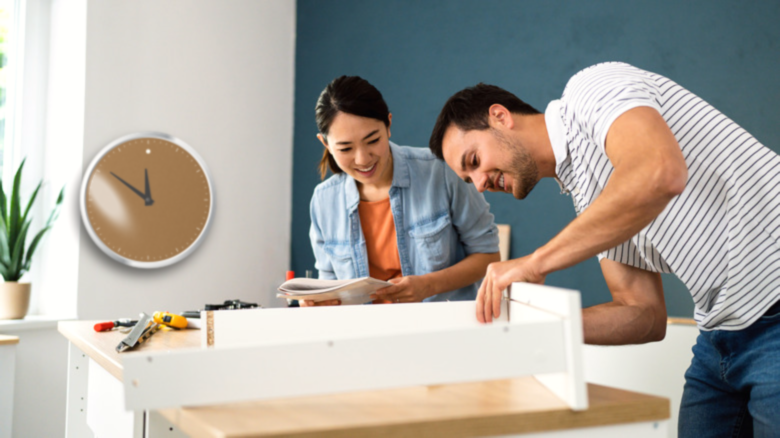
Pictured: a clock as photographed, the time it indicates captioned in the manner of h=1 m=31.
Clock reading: h=11 m=51
